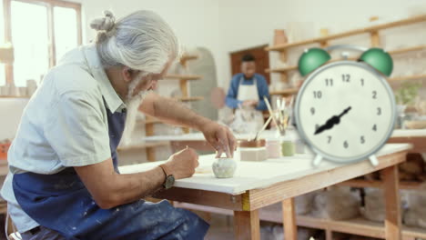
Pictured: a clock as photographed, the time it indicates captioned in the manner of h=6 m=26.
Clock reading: h=7 m=39
